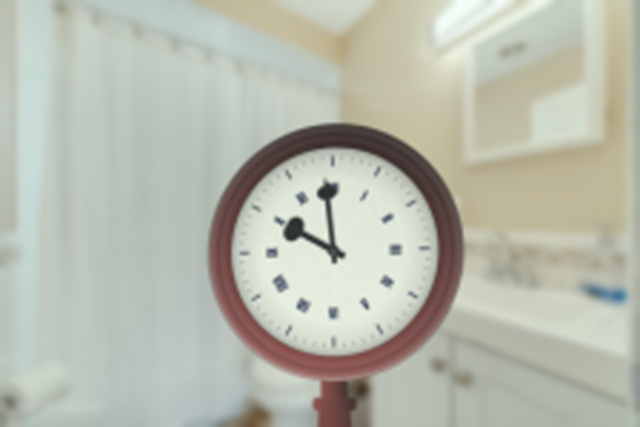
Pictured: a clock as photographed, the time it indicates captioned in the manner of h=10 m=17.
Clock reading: h=9 m=59
